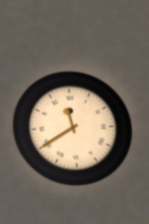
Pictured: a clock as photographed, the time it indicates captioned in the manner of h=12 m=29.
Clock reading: h=11 m=40
